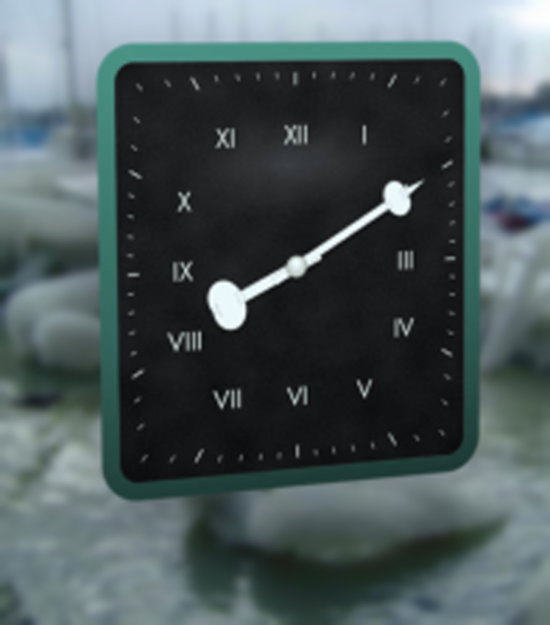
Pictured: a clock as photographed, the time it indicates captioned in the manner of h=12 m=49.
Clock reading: h=8 m=10
